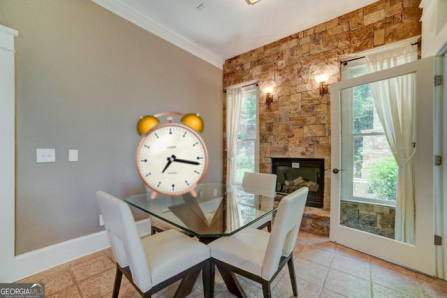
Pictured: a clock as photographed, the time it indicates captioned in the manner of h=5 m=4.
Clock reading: h=7 m=17
